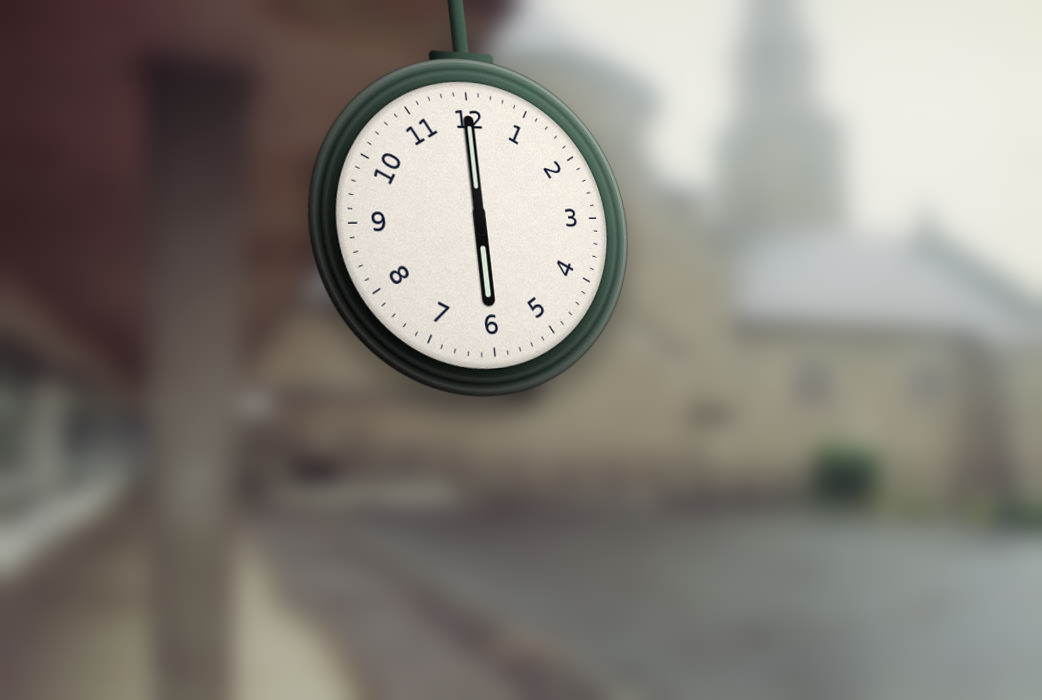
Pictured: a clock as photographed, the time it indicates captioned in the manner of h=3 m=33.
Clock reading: h=6 m=0
